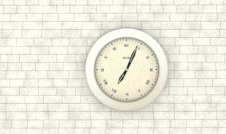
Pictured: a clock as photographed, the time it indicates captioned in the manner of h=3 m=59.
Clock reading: h=7 m=4
